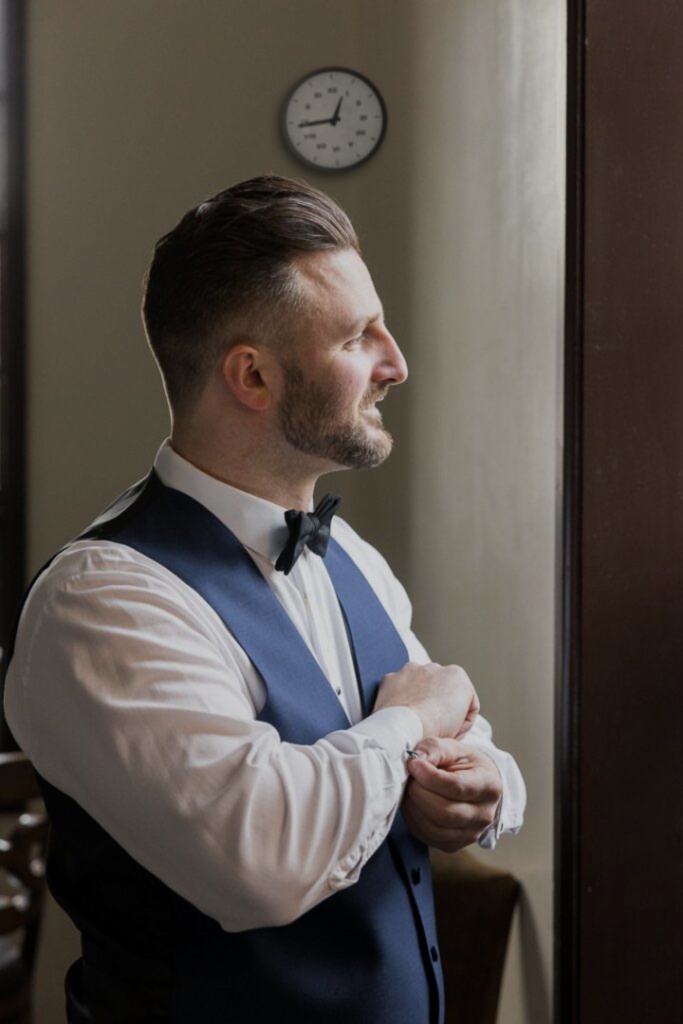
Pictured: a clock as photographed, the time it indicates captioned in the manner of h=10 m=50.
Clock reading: h=12 m=44
